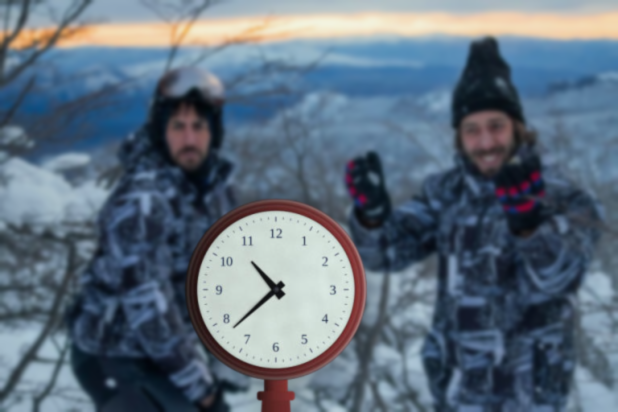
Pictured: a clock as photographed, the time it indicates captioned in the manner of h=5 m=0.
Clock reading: h=10 m=38
